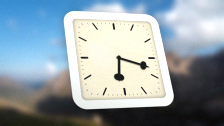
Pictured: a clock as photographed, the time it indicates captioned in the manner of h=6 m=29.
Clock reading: h=6 m=18
